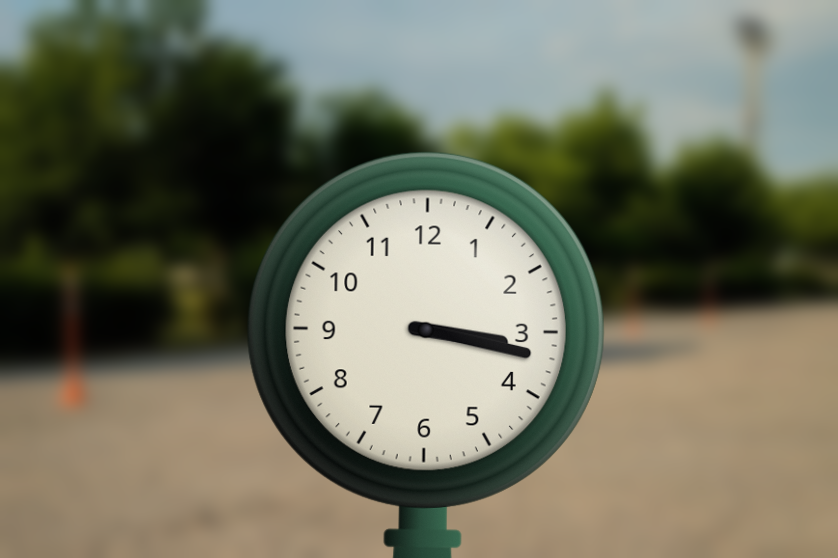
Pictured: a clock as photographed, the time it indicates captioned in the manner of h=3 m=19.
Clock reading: h=3 m=17
